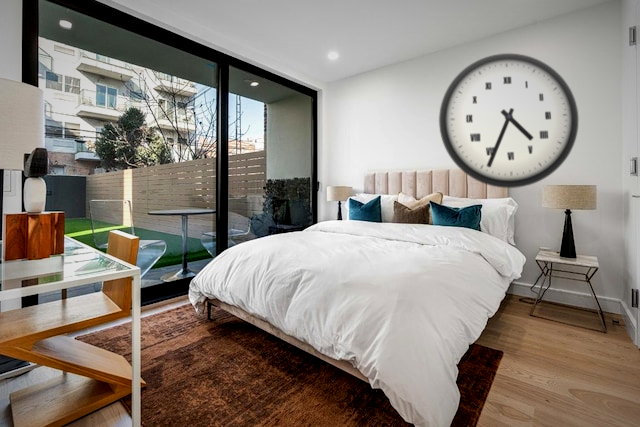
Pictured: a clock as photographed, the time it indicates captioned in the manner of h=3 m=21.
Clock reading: h=4 m=34
